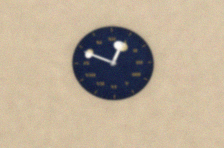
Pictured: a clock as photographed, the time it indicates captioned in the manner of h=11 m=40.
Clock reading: h=12 m=49
